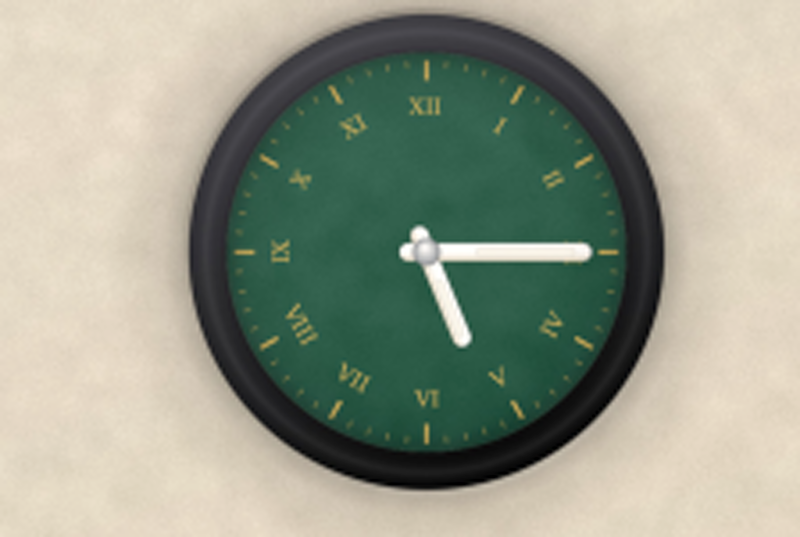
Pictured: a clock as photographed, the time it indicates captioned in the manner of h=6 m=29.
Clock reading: h=5 m=15
